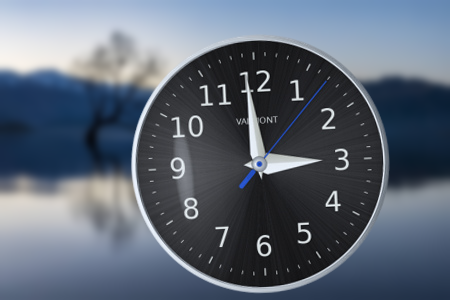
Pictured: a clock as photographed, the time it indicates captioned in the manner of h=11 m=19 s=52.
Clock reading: h=2 m=59 s=7
